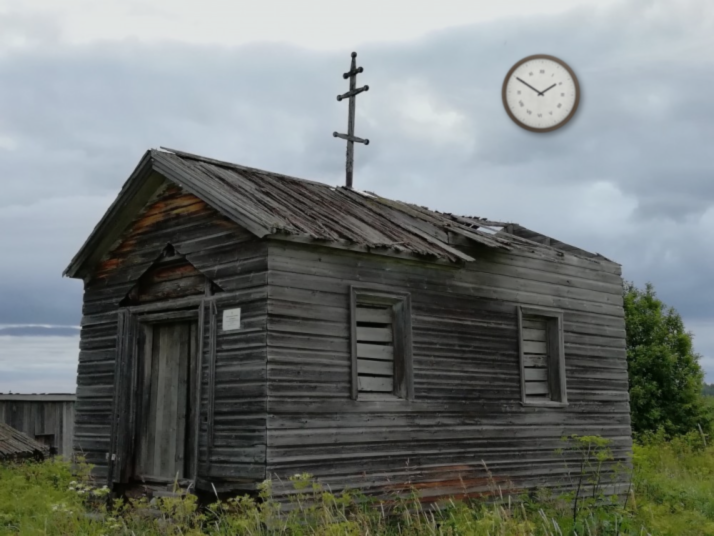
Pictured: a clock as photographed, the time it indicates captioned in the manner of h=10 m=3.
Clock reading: h=1 m=50
